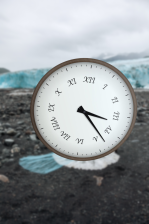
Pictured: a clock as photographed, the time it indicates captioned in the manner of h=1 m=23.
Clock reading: h=3 m=23
